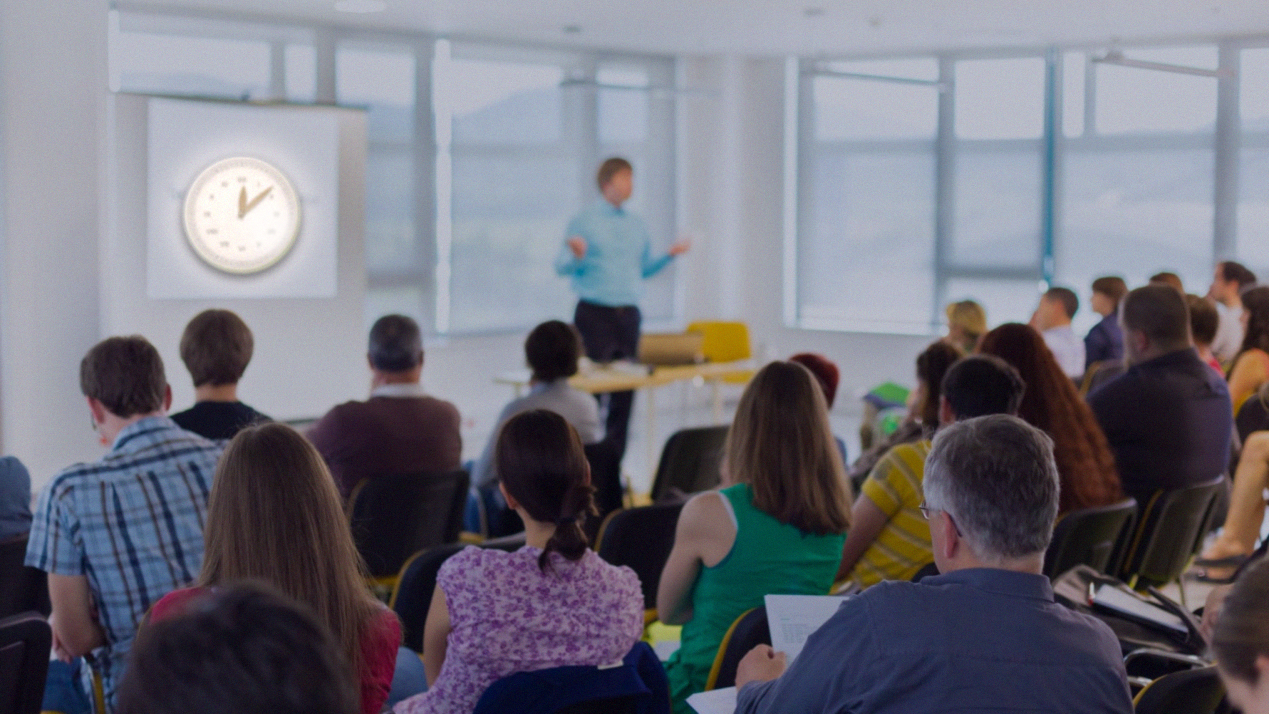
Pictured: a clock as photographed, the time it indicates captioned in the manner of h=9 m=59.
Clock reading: h=12 m=8
